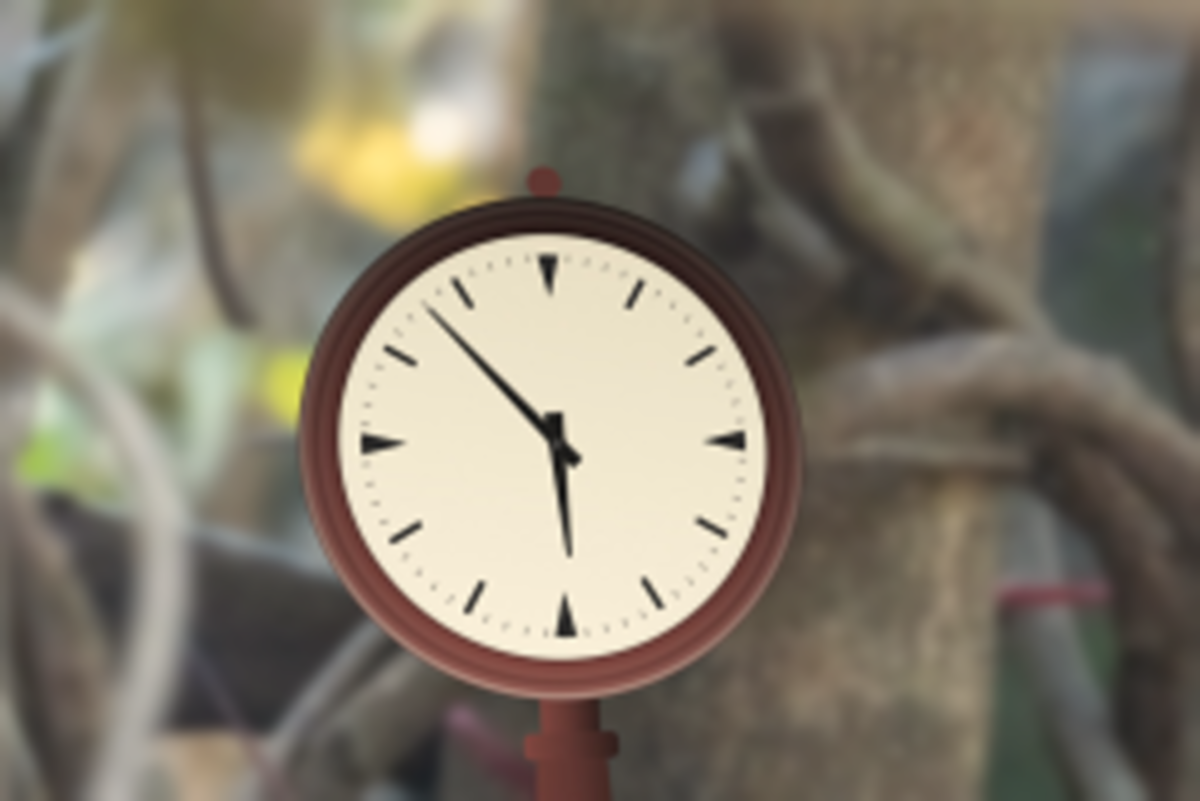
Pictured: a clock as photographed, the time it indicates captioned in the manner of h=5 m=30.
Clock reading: h=5 m=53
